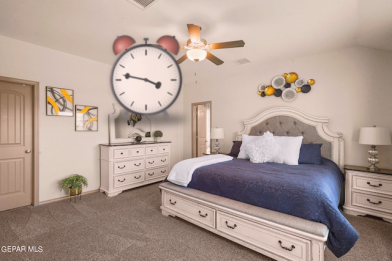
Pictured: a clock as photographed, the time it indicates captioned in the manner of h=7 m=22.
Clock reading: h=3 m=47
